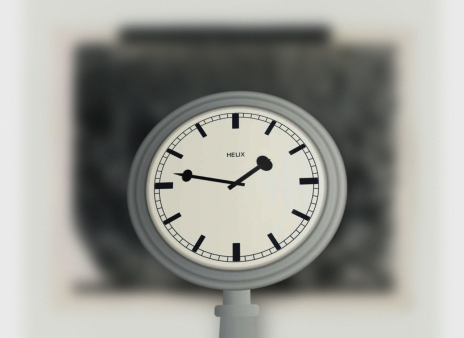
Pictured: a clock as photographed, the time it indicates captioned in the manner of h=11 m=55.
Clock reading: h=1 m=47
